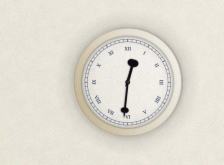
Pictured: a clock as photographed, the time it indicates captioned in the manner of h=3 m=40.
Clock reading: h=12 m=31
